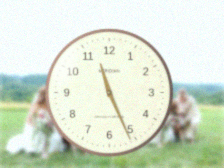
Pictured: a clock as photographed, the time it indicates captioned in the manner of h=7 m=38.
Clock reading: h=11 m=26
